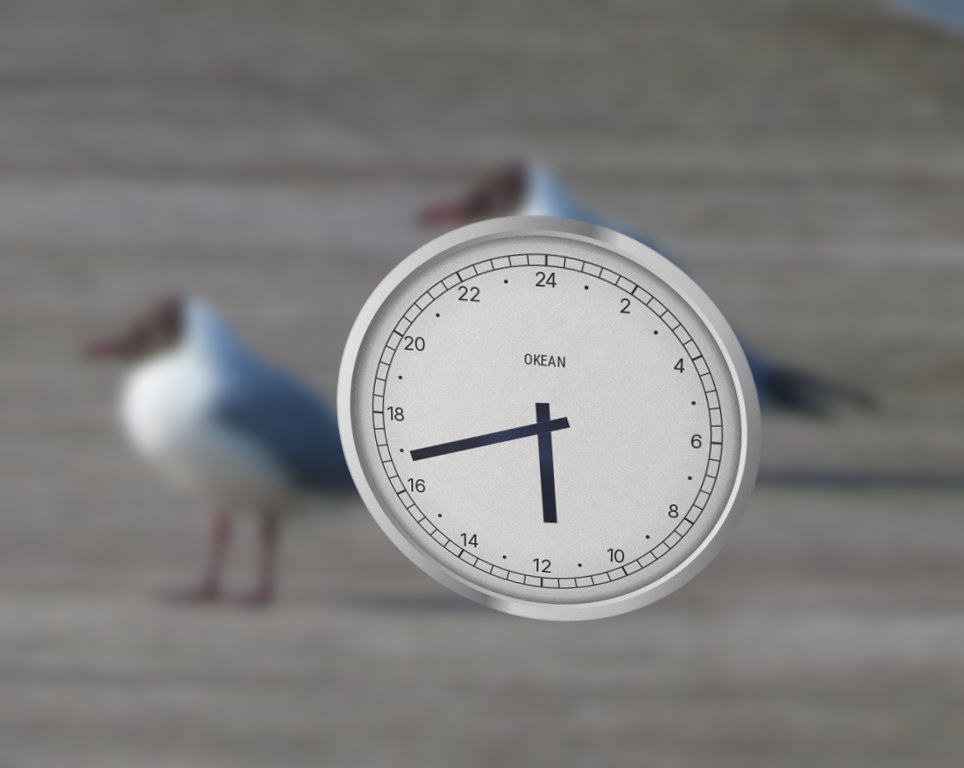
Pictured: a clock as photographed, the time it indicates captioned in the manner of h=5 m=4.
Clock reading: h=11 m=42
